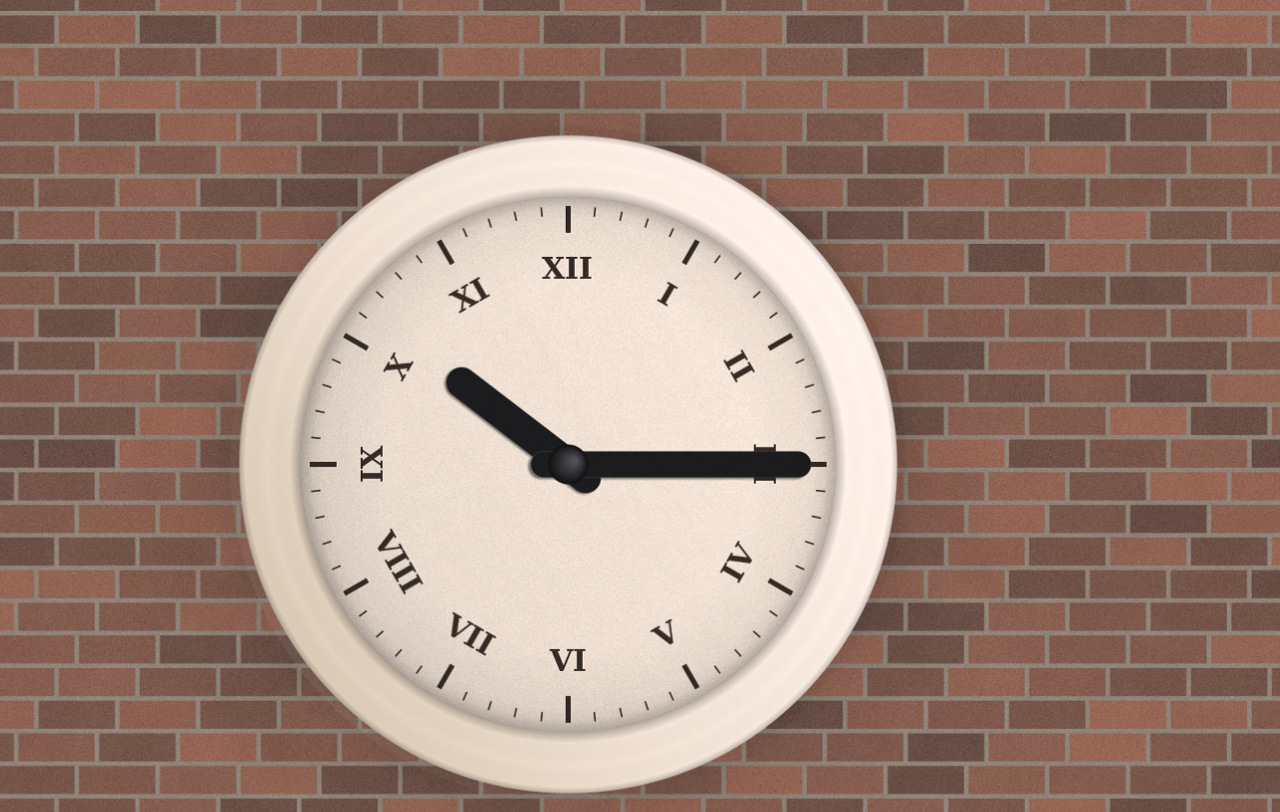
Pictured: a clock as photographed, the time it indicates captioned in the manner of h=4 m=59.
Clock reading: h=10 m=15
